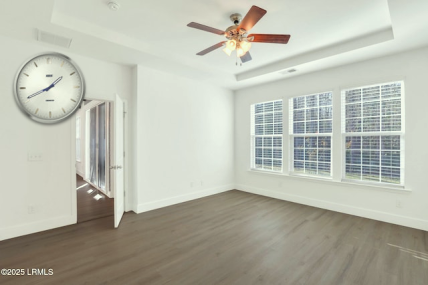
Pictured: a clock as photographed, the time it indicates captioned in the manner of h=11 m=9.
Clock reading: h=1 m=41
